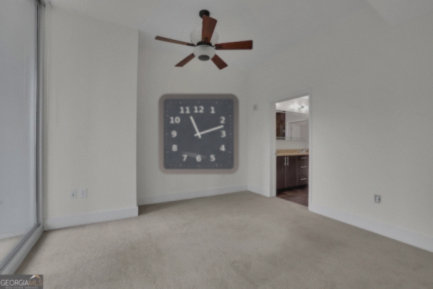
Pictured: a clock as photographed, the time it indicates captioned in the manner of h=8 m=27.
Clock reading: h=11 m=12
